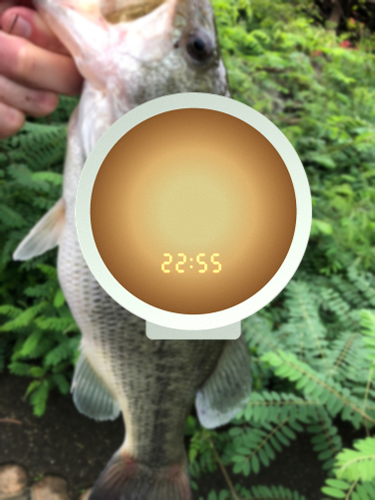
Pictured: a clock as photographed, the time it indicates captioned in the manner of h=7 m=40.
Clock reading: h=22 m=55
